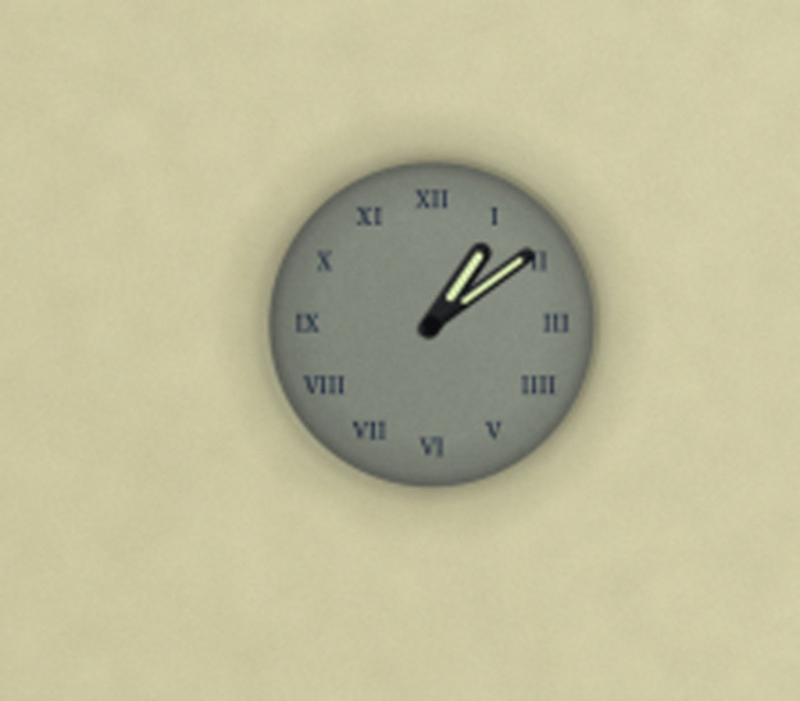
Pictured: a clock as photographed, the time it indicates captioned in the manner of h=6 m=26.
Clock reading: h=1 m=9
